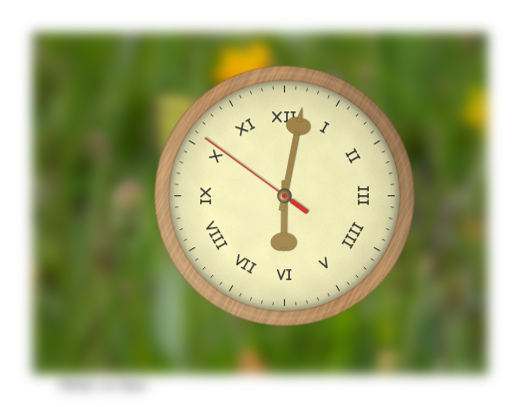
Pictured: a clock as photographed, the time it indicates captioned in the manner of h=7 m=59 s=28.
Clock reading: h=6 m=1 s=51
